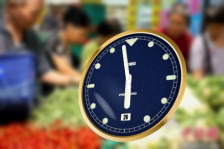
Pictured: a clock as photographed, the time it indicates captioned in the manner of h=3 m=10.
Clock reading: h=5 m=58
